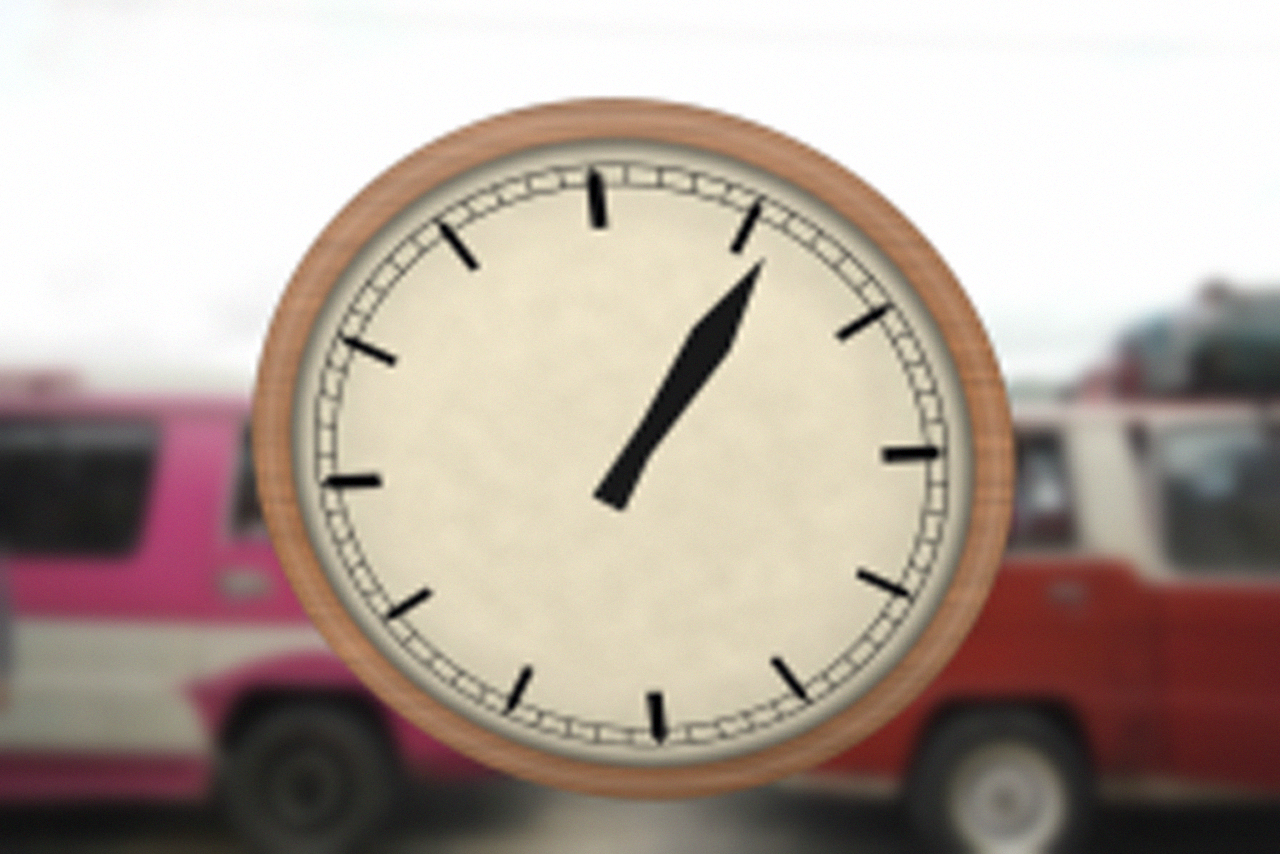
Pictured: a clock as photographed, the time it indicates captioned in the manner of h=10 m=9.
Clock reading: h=1 m=6
